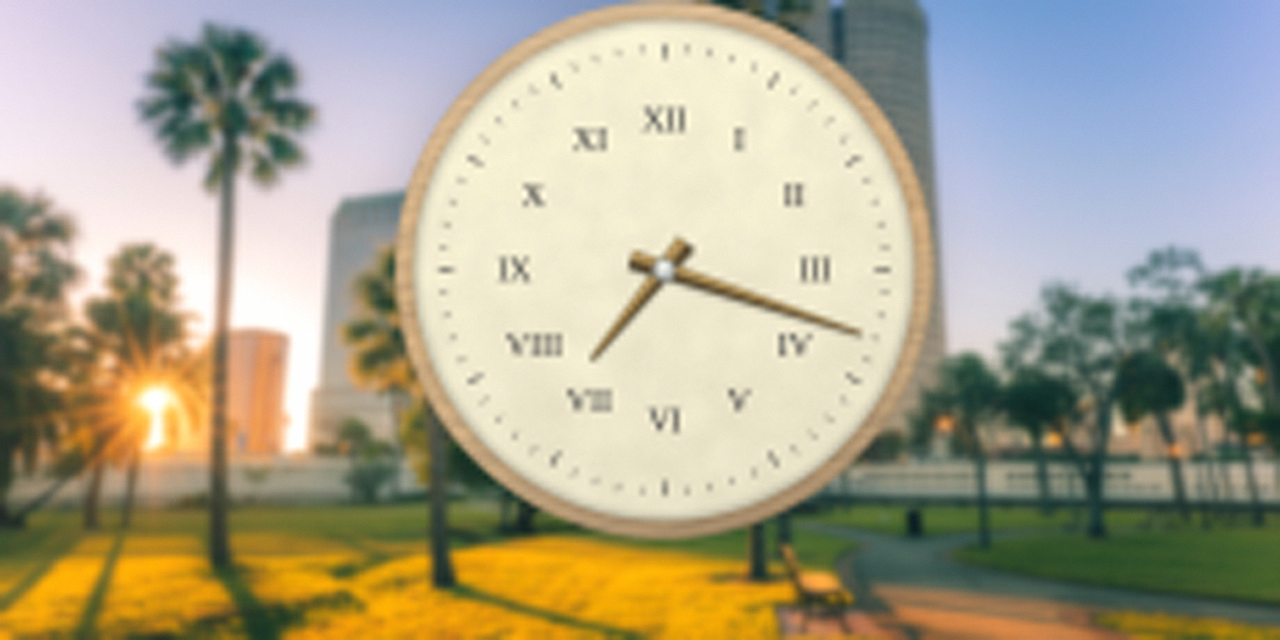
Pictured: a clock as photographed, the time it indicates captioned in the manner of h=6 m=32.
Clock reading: h=7 m=18
